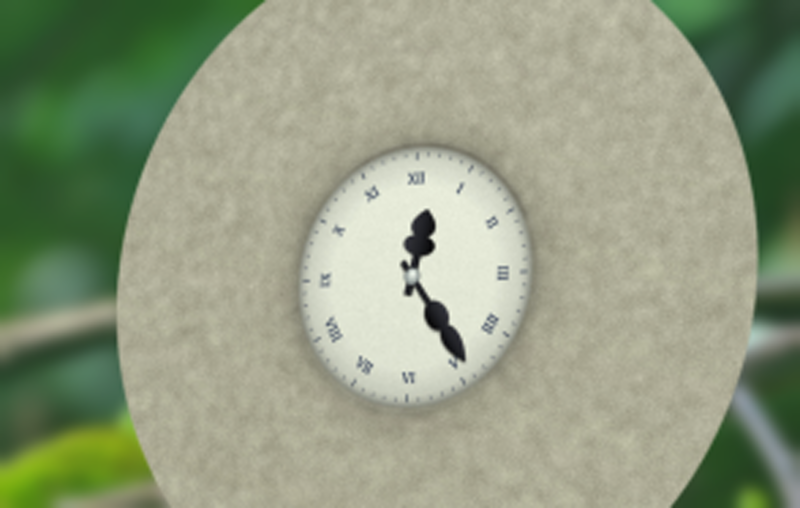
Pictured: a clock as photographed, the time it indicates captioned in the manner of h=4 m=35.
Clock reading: h=12 m=24
